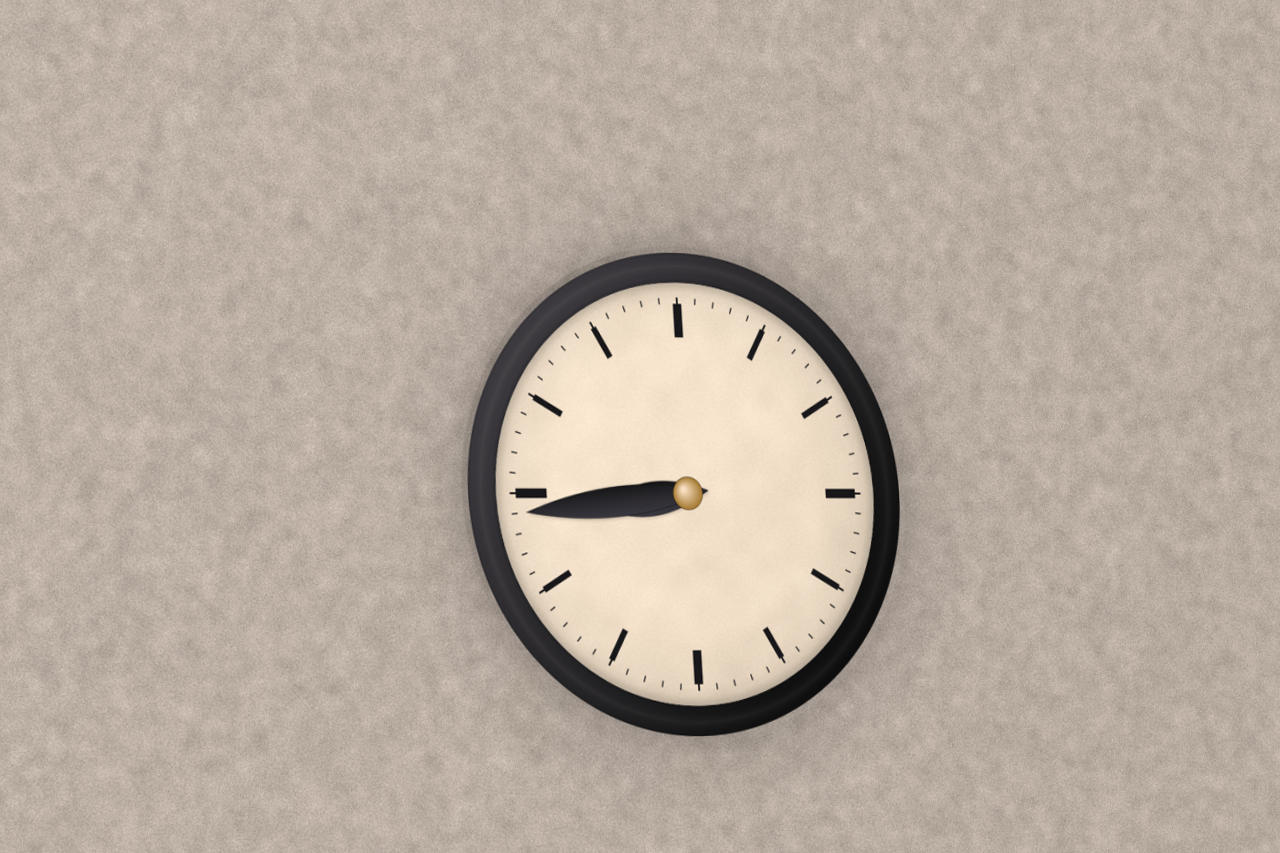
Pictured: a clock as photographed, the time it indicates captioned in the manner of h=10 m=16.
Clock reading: h=8 m=44
